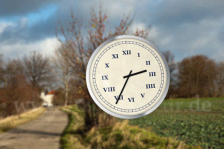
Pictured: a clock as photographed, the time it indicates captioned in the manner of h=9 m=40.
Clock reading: h=2 m=35
